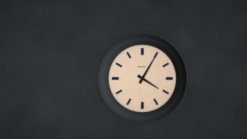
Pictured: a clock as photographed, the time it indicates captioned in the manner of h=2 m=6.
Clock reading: h=4 m=5
